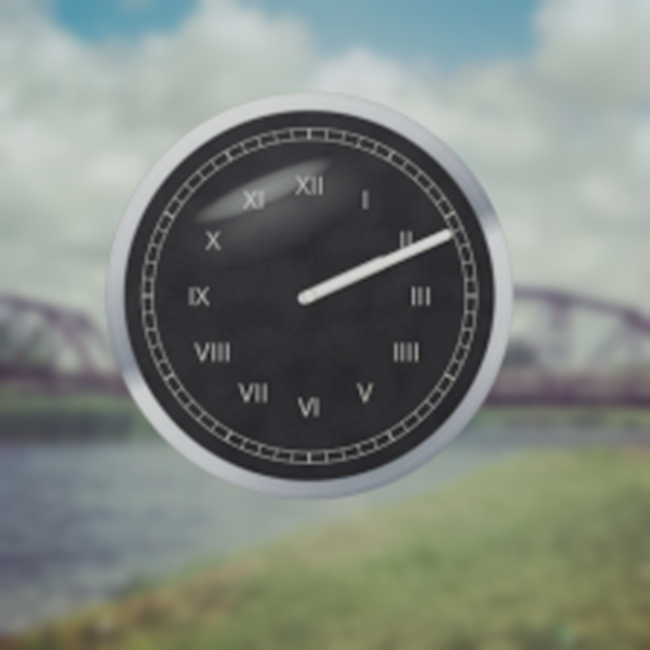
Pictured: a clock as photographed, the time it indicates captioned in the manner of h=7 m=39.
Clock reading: h=2 m=11
